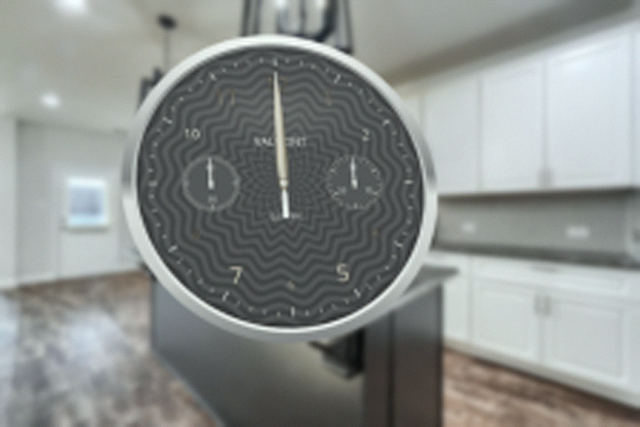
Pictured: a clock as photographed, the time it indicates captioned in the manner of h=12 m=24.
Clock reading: h=12 m=0
